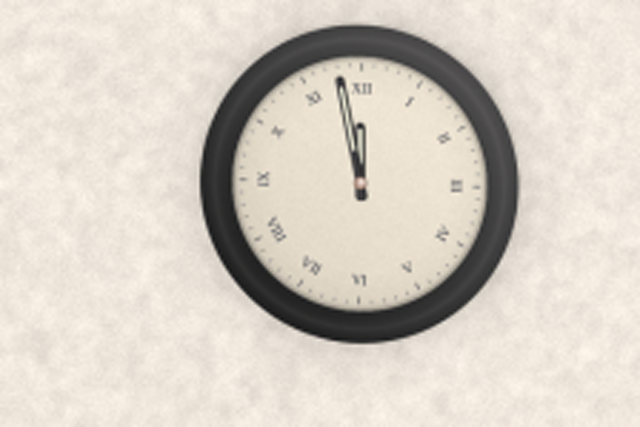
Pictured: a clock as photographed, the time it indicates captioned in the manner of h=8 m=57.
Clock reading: h=11 m=58
